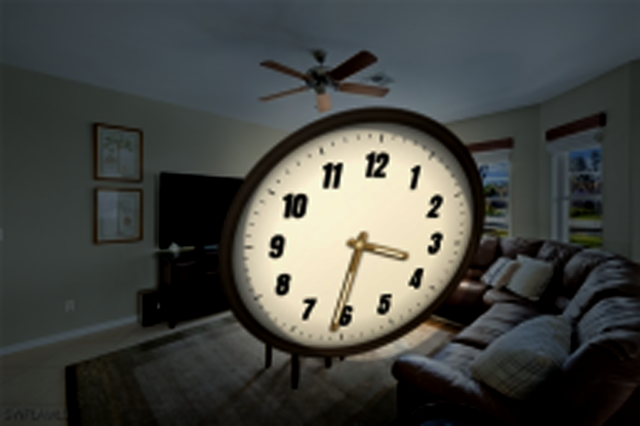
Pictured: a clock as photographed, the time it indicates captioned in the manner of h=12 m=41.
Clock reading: h=3 m=31
